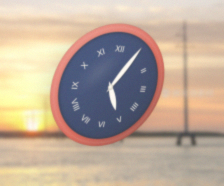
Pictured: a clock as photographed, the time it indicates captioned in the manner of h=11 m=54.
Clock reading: h=5 m=5
